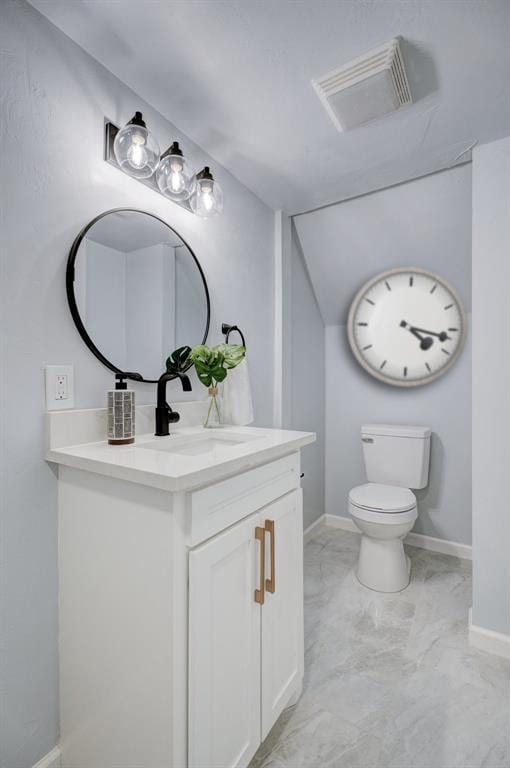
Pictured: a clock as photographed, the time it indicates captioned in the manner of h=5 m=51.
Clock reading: h=4 m=17
